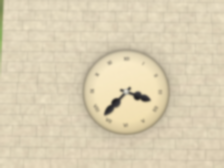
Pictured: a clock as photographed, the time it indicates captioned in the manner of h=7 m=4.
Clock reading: h=3 m=37
